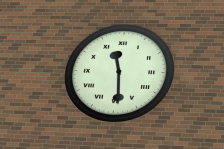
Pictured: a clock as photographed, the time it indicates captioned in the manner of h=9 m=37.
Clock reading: h=11 m=29
